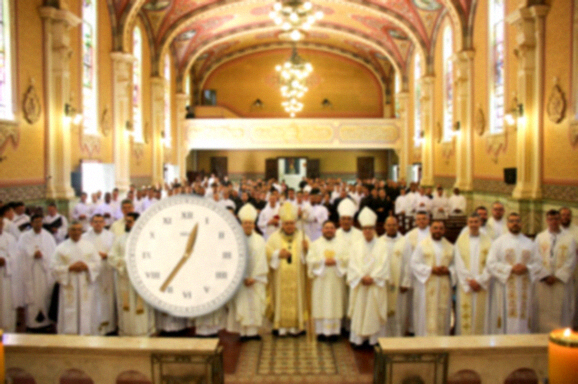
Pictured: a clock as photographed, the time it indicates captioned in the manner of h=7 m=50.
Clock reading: h=12 m=36
